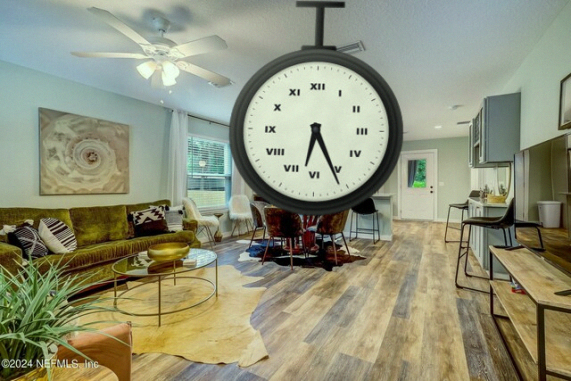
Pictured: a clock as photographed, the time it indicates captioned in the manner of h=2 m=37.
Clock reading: h=6 m=26
